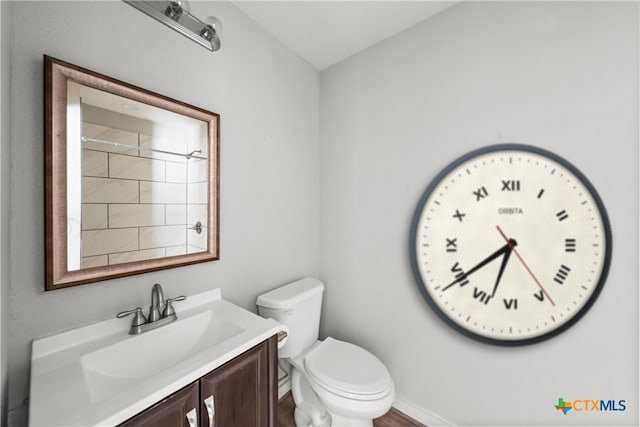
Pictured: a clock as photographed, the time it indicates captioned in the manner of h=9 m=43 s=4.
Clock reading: h=6 m=39 s=24
